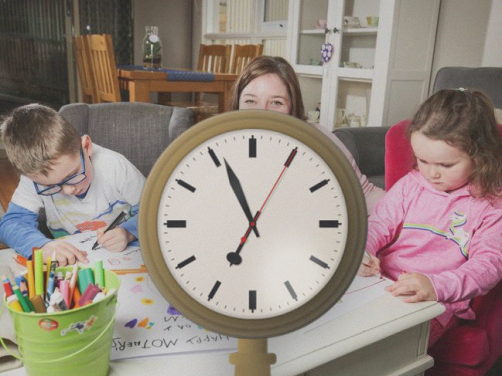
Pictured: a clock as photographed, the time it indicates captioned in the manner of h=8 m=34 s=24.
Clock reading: h=6 m=56 s=5
